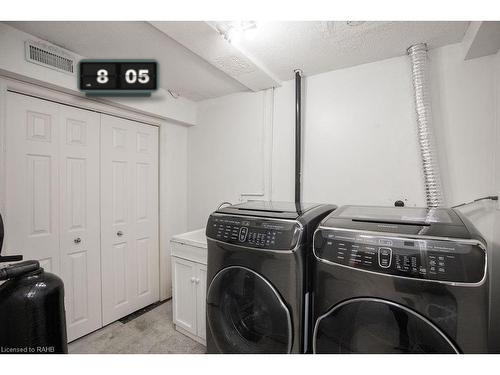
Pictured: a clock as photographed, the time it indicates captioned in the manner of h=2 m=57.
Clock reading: h=8 m=5
